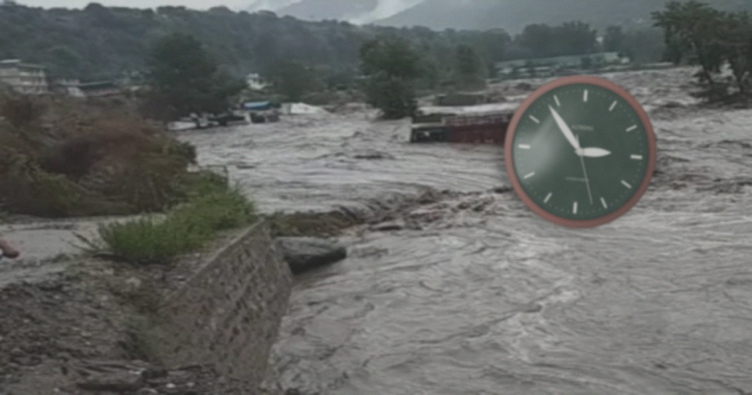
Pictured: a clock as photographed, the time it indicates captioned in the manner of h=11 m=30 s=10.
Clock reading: h=2 m=53 s=27
